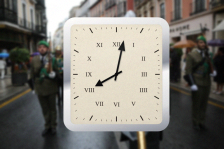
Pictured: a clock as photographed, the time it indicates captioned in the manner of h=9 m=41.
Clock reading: h=8 m=2
